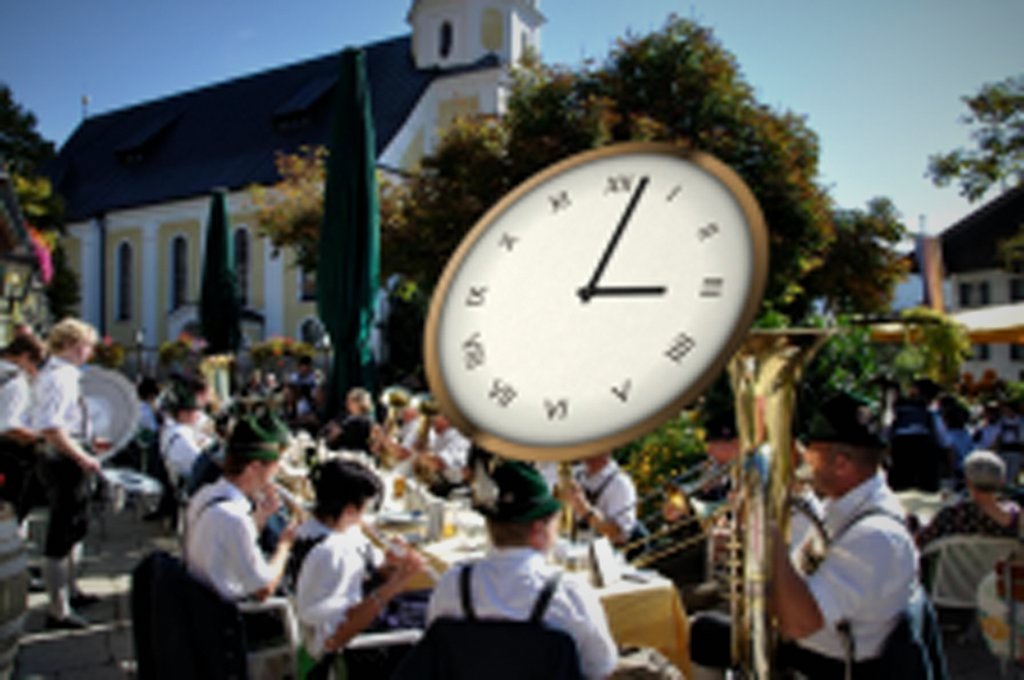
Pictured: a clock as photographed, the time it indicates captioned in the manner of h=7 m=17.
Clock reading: h=3 m=2
